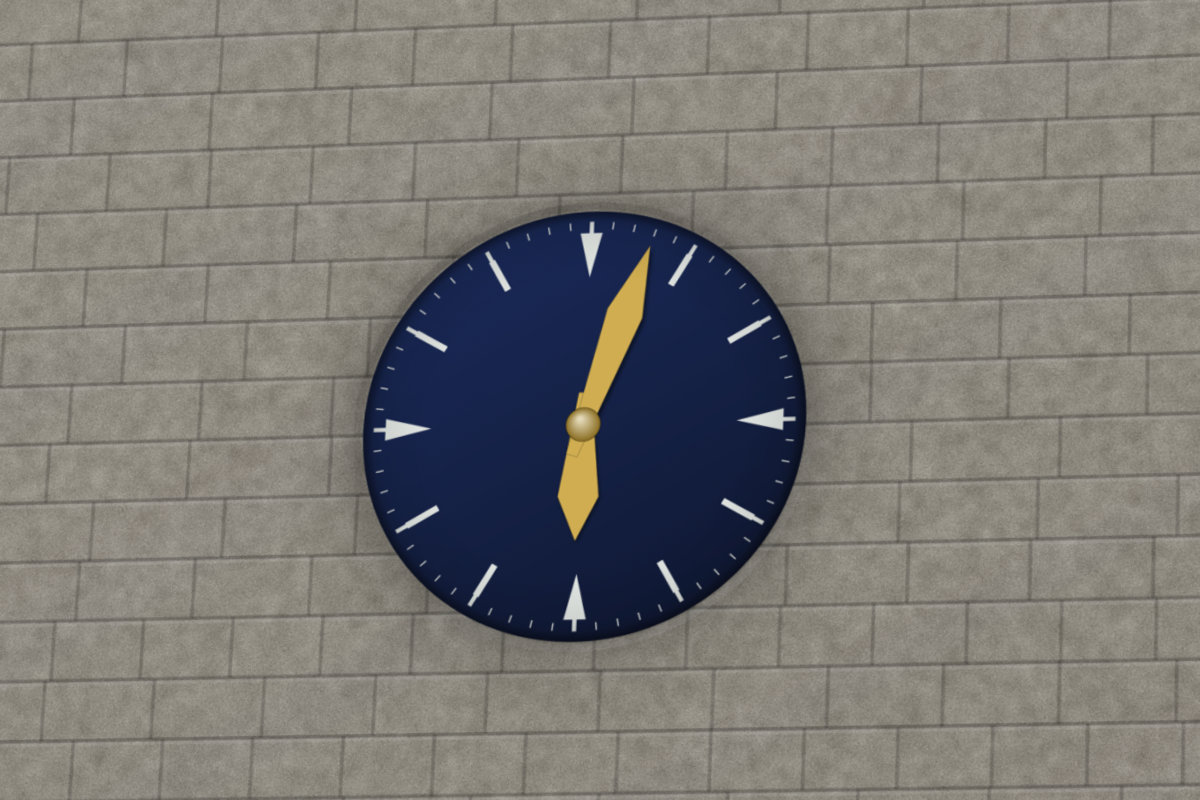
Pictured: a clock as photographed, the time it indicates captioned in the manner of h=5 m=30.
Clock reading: h=6 m=3
